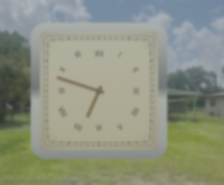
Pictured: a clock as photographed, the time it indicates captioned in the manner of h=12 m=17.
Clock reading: h=6 m=48
